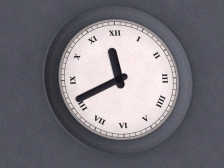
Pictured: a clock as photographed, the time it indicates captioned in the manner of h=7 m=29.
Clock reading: h=11 m=41
